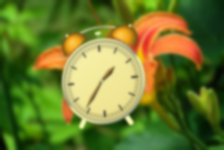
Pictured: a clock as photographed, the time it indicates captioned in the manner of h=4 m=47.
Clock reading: h=1 m=36
